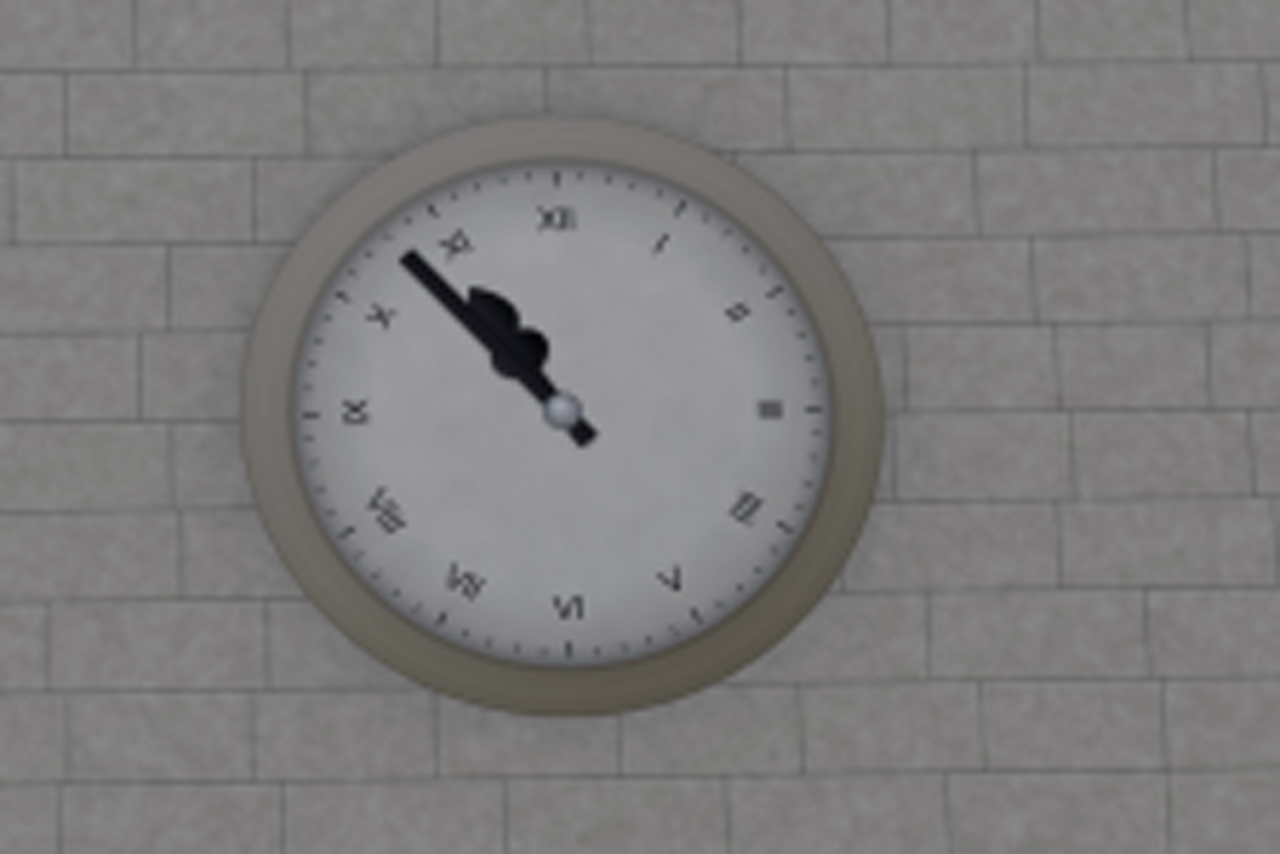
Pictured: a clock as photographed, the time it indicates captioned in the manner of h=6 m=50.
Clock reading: h=10 m=53
